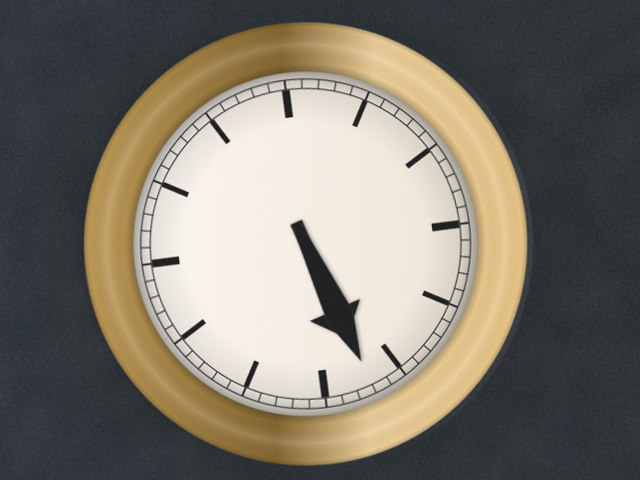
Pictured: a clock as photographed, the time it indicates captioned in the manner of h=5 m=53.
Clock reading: h=5 m=27
